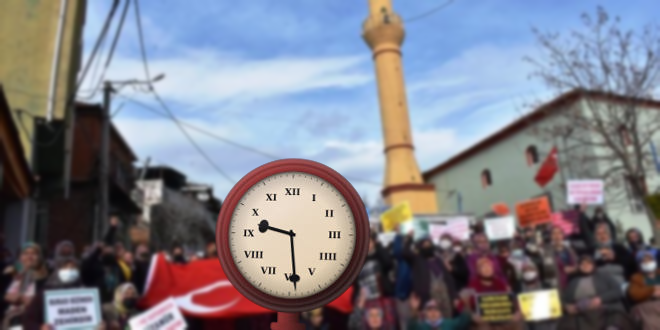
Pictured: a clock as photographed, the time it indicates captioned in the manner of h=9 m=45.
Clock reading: h=9 m=29
